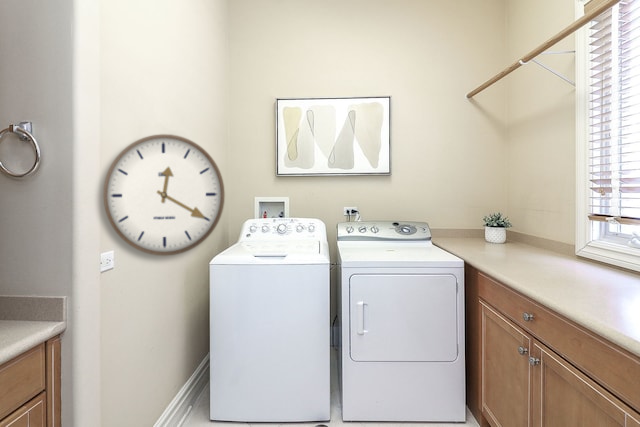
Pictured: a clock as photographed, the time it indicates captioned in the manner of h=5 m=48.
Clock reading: h=12 m=20
